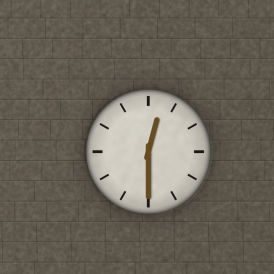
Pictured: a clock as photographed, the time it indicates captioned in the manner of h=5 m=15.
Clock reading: h=12 m=30
